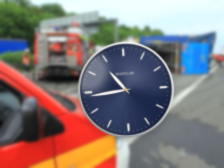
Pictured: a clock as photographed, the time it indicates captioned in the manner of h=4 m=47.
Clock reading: h=10 m=44
